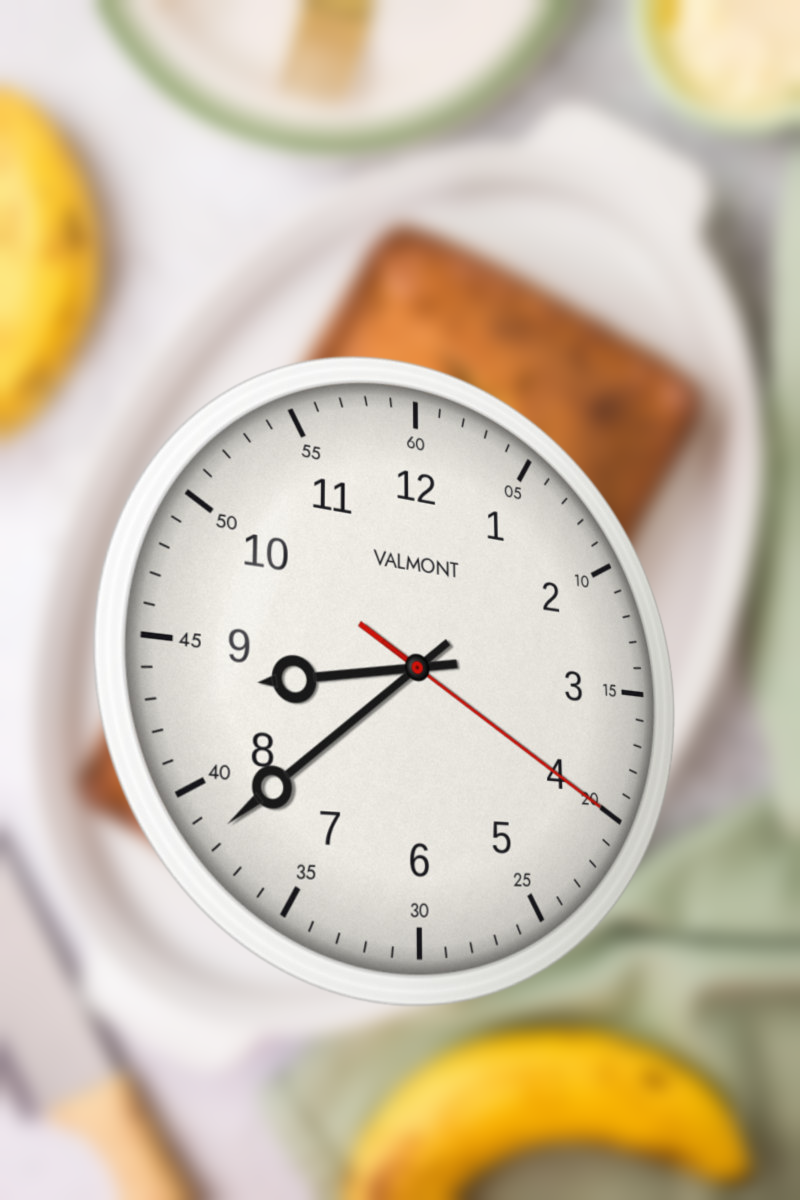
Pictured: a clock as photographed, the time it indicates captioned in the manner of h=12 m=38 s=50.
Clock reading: h=8 m=38 s=20
